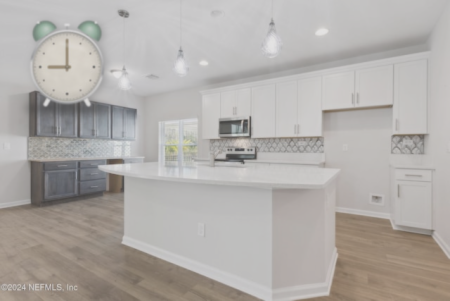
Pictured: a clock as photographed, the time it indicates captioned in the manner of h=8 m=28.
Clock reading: h=9 m=0
